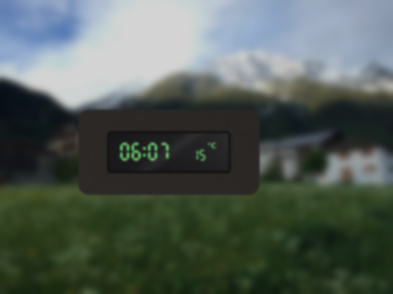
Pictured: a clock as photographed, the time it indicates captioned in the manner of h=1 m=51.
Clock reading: h=6 m=7
